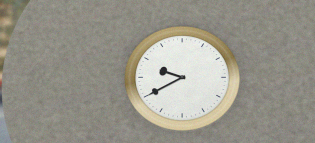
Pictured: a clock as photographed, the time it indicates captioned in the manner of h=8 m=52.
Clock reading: h=9 m=40
